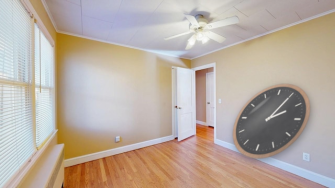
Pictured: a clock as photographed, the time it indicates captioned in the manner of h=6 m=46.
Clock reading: h=2 m=5
